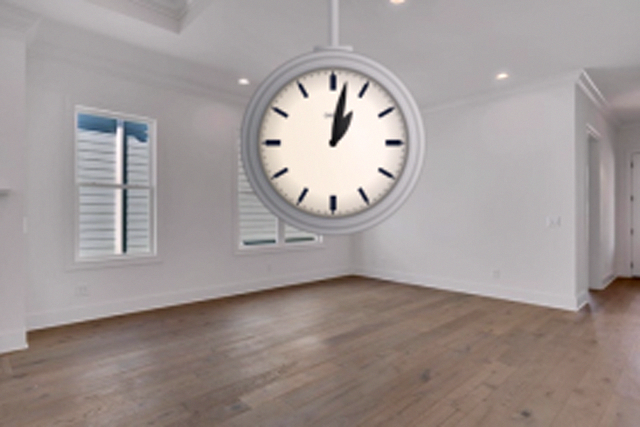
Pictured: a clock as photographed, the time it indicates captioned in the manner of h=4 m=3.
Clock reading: h=1 m=2
